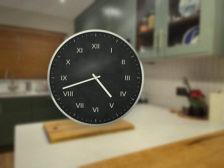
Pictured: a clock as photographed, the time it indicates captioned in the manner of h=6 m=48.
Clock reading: h=4 m=42
